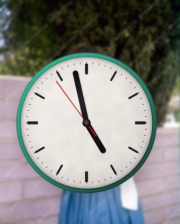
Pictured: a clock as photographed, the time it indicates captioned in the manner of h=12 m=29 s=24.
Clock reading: h=4 m=57 s=54
